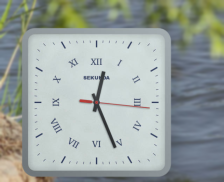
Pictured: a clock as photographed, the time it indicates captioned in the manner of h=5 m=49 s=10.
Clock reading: h=12 m=26 s=16
